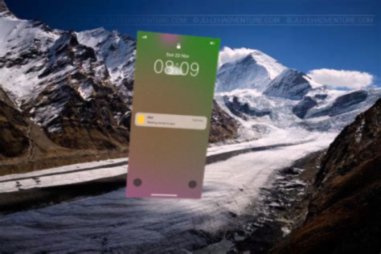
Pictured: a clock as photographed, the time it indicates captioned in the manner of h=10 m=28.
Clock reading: h=8 m=9
